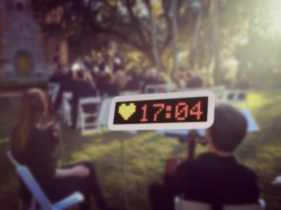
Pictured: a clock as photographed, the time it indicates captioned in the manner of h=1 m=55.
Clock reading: h=17 m=4
